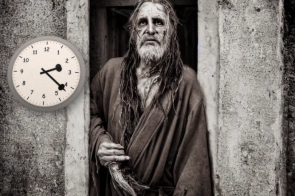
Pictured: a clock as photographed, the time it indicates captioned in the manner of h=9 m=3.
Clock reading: h=2 m=22
